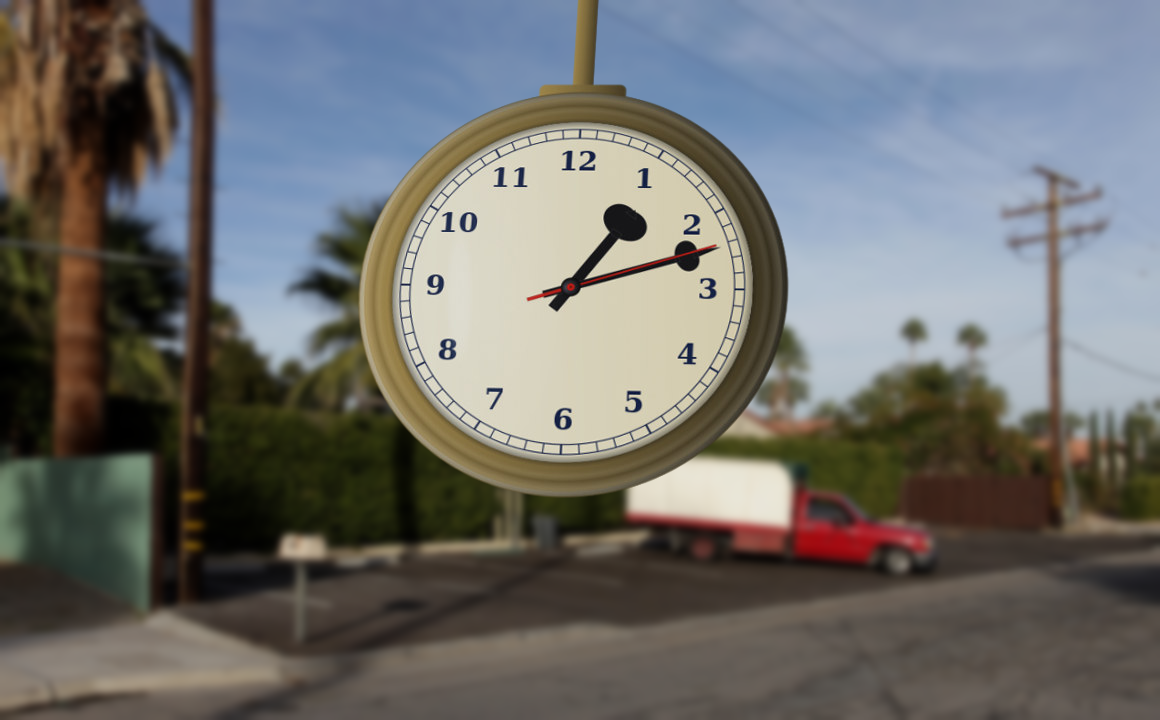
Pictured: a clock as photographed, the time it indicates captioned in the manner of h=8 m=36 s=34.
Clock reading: h=1 m=12 s=12
